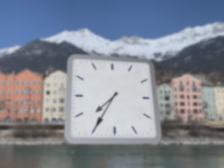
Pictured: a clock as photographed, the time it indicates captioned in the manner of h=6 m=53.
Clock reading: h=7 m=35
